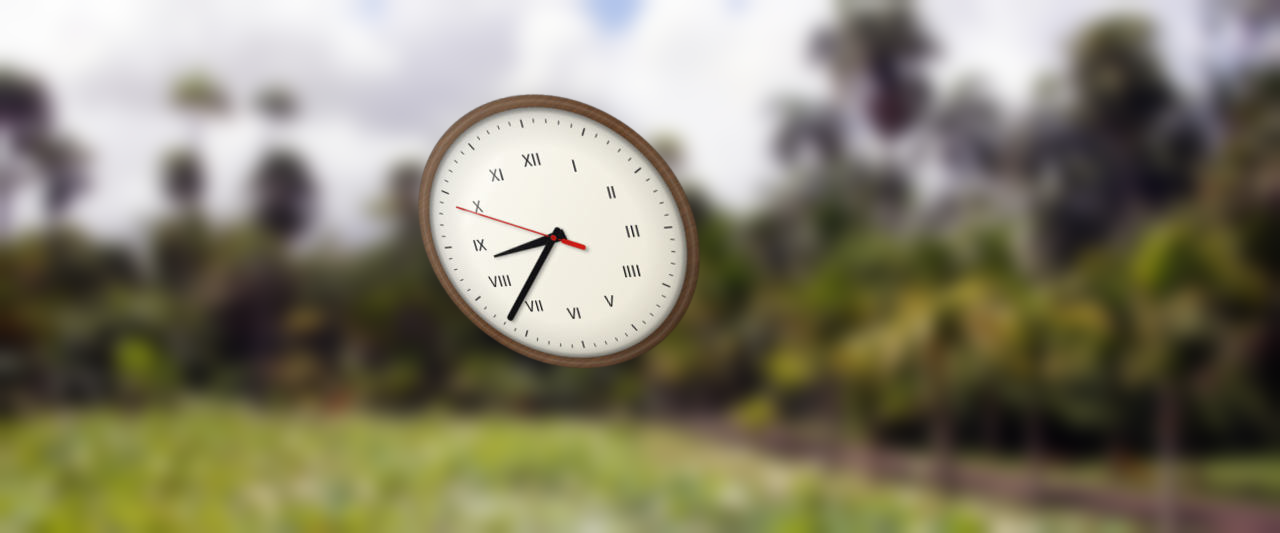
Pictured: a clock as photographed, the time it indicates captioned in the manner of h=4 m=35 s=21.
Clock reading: h=8 m=36 s=49
